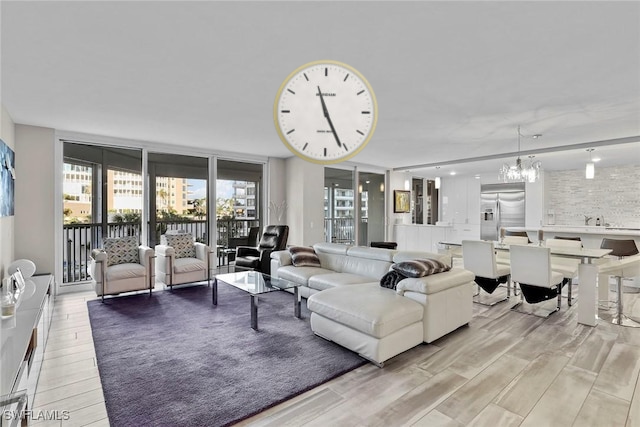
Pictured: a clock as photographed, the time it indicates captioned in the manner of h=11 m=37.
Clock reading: h=11 m=26
